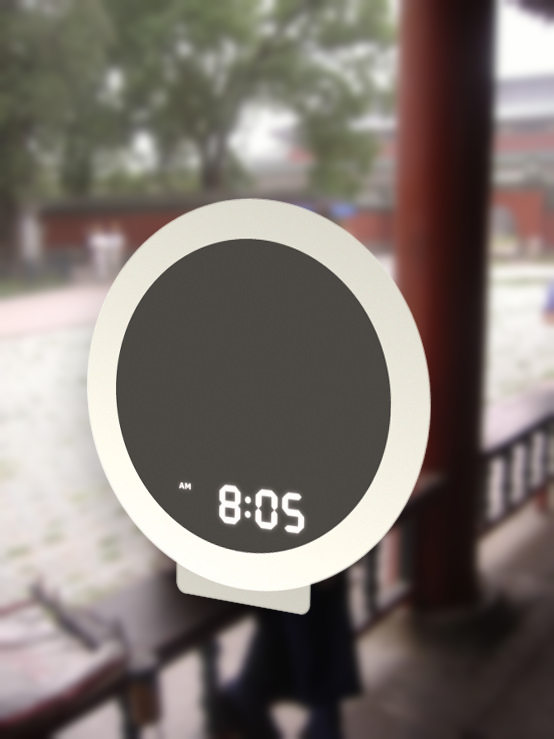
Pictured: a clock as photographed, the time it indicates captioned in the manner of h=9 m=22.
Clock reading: h=8 m=5
